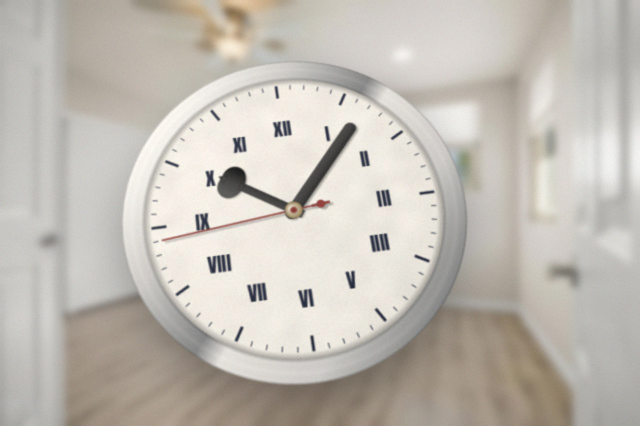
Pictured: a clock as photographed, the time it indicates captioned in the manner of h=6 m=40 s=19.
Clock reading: h=10 m=6 s=44
